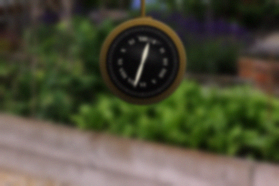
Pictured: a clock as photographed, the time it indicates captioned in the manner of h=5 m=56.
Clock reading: h=12 m=33
